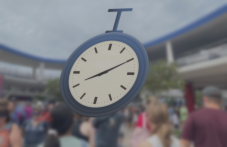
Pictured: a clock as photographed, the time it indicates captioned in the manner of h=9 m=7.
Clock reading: h=8 m=10
